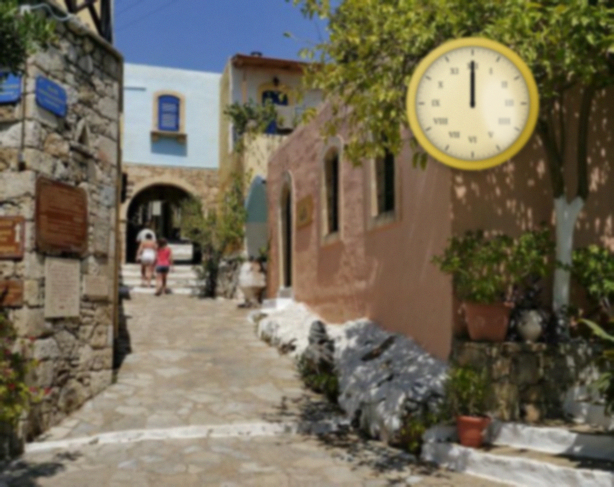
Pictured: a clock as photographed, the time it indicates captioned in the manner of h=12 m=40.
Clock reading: h=12 m=0
